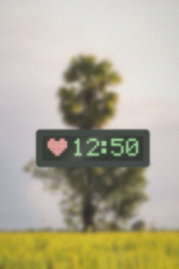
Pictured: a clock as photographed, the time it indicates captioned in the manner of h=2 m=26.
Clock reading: h=12 m=50
